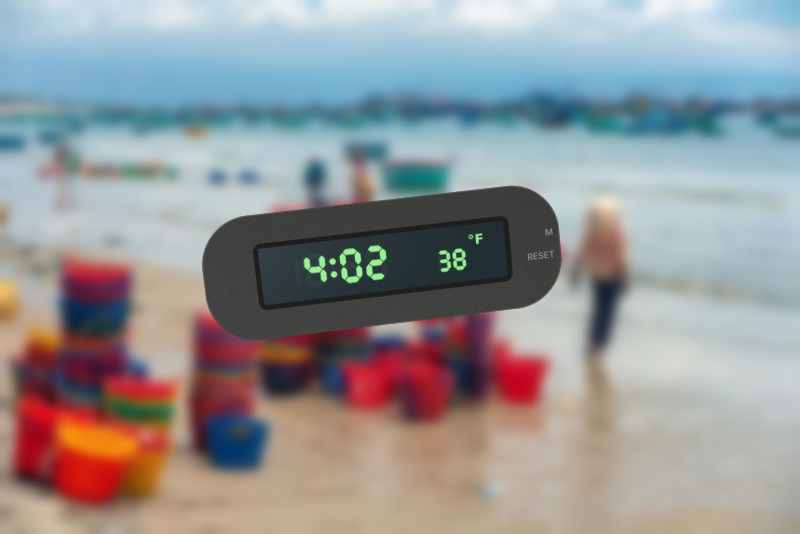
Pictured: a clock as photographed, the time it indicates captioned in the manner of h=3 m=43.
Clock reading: h=4 m=2
